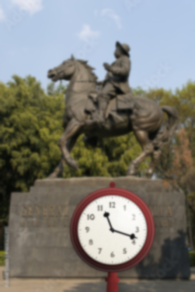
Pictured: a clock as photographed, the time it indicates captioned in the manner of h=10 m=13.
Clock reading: h=11 m=18
